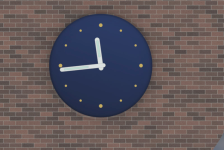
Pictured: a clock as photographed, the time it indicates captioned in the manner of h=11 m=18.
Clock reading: h=11 m=44
